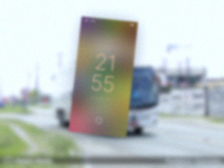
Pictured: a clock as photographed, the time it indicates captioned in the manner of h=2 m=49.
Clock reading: h=21 m=55
